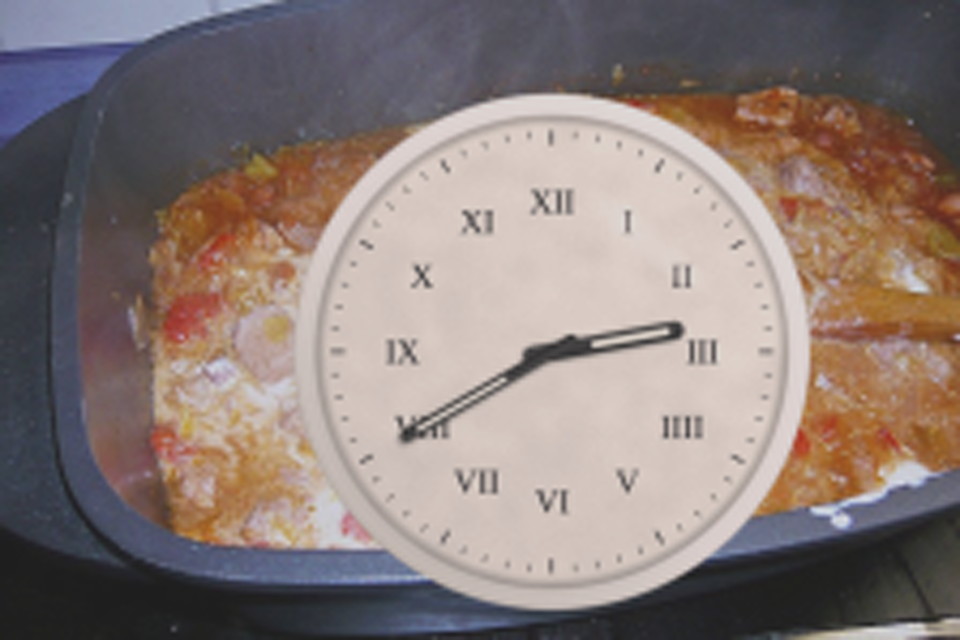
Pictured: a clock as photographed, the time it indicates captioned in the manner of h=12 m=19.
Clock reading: h=2 m=40
